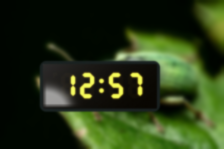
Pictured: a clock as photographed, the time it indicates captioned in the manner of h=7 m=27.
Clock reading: h=12 m=57
